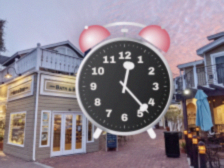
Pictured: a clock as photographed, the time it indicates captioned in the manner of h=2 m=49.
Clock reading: h=12 m=23
